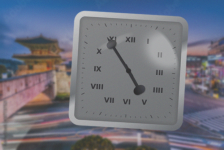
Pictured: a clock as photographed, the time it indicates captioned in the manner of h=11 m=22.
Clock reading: h=4 m=54
